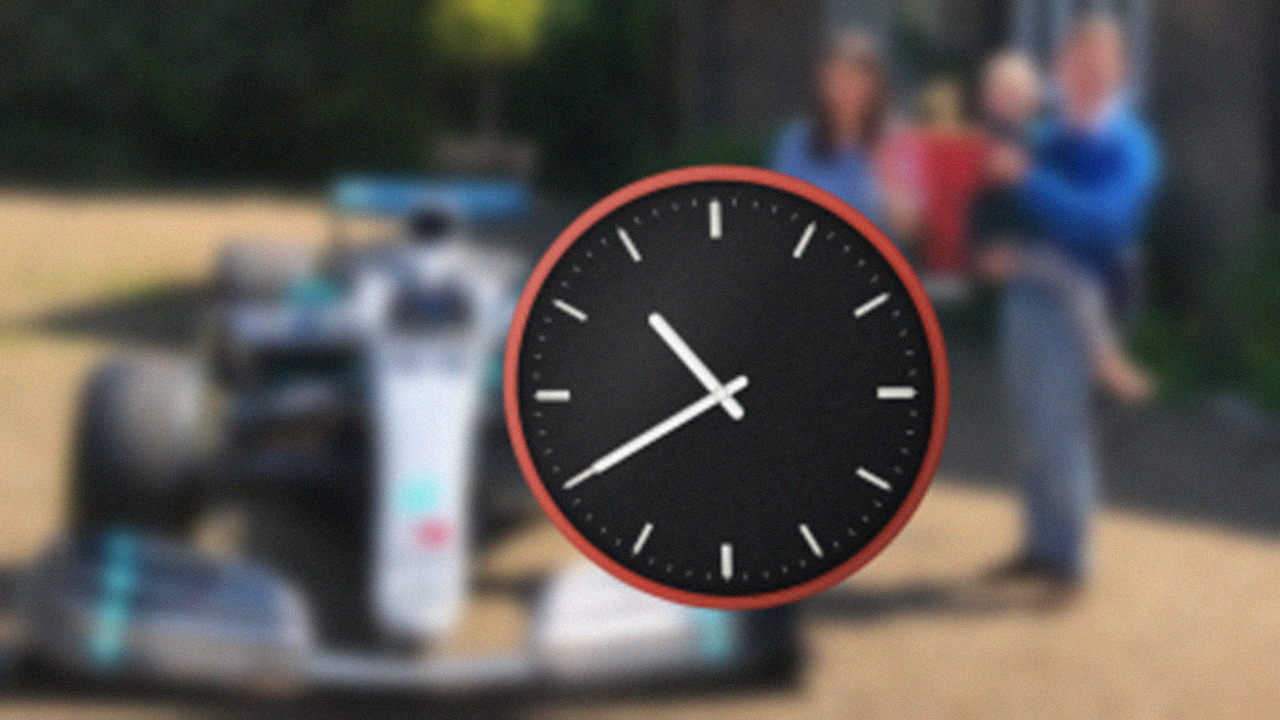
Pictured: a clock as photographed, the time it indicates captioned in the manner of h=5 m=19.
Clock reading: h=10 m=40
